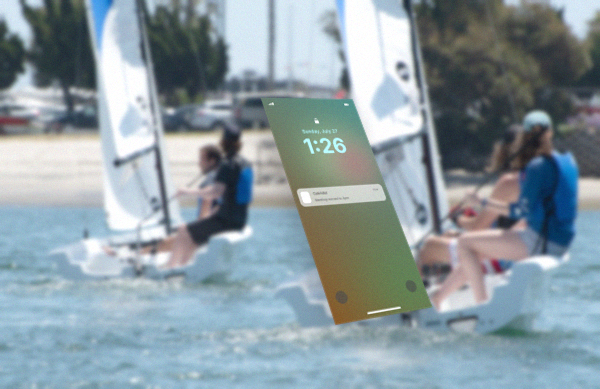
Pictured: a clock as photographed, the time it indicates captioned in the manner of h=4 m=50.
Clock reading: h=1 m=26
